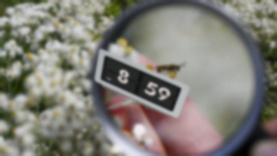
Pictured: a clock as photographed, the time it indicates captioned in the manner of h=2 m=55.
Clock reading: h=8 m=59
